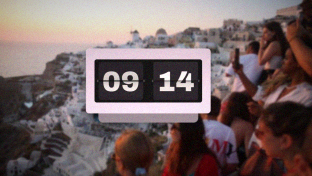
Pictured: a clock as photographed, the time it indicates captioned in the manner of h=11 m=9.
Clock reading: h=9 m=14
